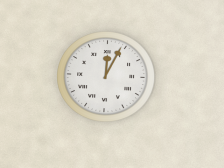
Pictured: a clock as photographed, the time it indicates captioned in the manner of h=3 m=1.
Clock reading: h=12 m=4
